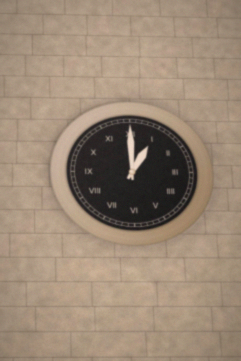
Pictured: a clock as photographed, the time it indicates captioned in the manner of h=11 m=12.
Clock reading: h=1 m=0
